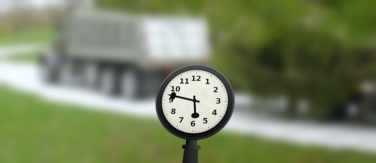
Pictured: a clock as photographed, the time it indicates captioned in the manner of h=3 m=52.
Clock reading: h=5 m=47
